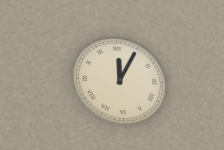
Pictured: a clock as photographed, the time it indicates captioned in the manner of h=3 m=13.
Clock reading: h=12 m=5
